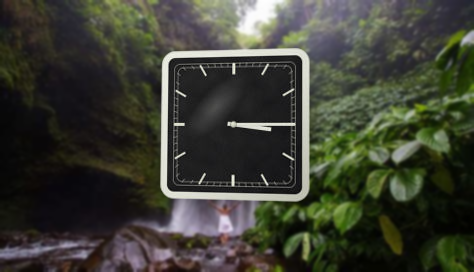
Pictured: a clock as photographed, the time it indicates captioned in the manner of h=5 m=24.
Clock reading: h=3 m=15
